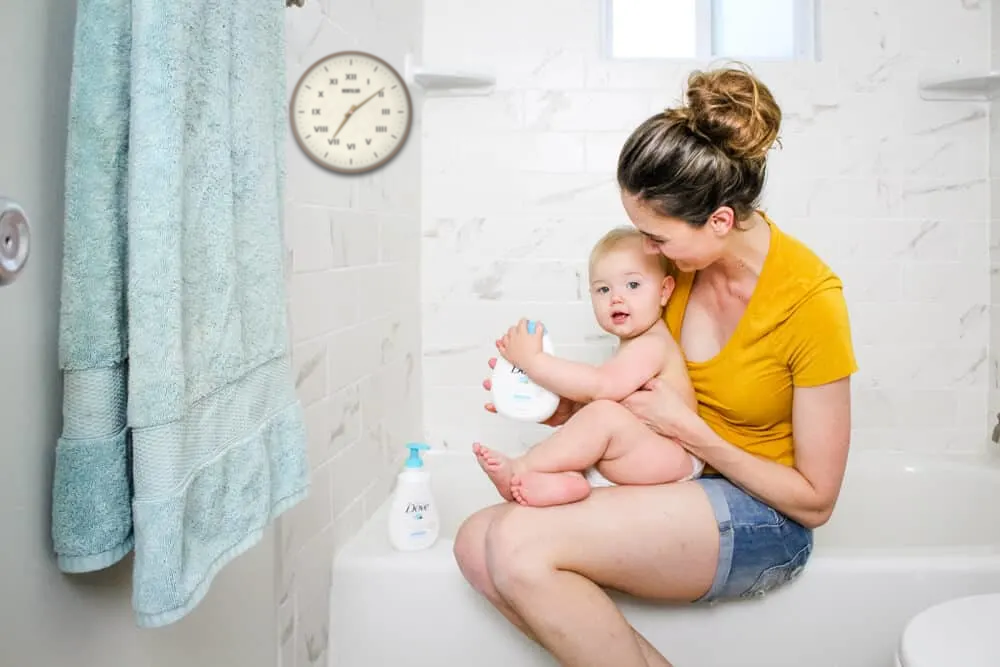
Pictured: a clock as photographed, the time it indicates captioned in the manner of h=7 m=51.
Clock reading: h=7 m=9
